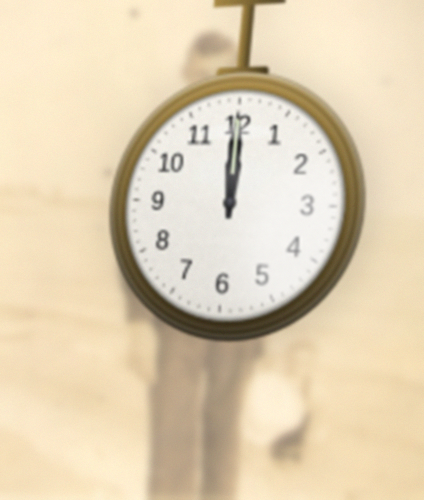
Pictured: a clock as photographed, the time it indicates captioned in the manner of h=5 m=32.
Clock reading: h=12 m=0
